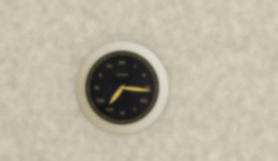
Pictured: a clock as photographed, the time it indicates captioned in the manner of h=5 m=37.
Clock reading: h=7 m=16
